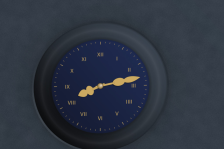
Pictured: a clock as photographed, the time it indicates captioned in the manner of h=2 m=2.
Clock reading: h=8 m=13
